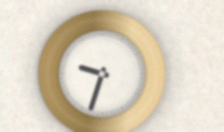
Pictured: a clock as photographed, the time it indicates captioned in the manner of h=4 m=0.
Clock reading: h=9 m=33
